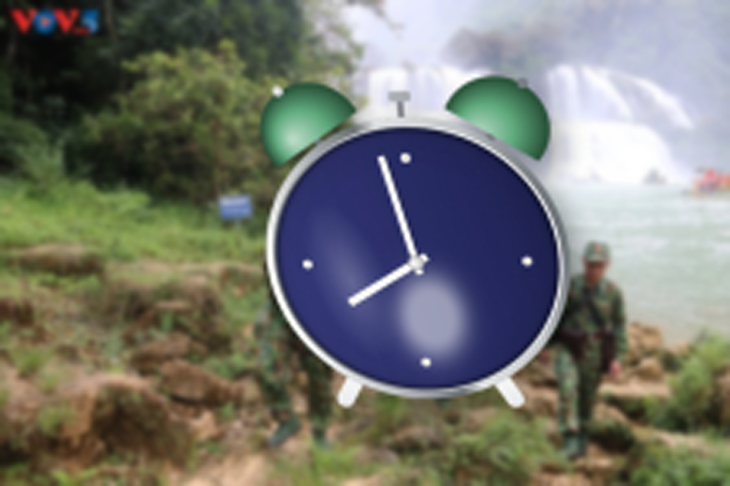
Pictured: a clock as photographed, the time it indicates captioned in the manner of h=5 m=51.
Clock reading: h=7 m=58
